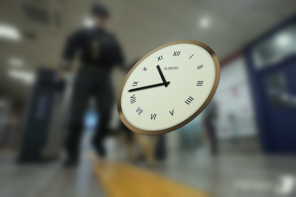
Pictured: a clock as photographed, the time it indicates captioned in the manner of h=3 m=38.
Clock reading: h=10 m=43
